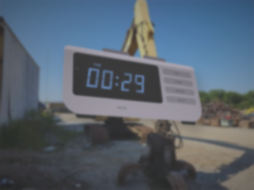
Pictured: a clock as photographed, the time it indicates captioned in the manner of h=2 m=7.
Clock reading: h=0 m=29
